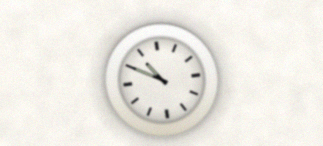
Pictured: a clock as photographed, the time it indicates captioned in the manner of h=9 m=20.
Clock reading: h=10 m=50
